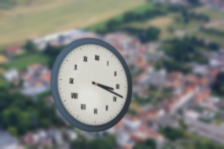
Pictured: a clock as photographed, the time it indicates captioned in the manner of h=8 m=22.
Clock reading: h=3 m=18
